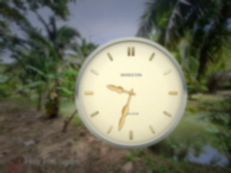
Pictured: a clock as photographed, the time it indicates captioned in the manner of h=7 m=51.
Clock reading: h=9 m=33
